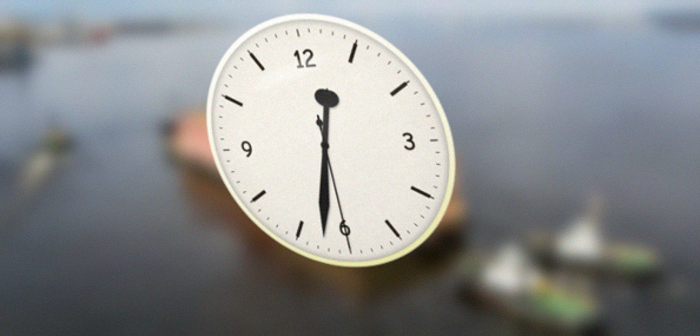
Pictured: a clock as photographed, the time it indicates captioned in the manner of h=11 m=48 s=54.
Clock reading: h=12 m=32 s=30
